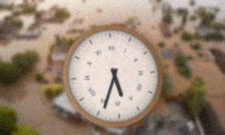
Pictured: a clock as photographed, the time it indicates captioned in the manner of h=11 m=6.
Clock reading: h=5 m=34
